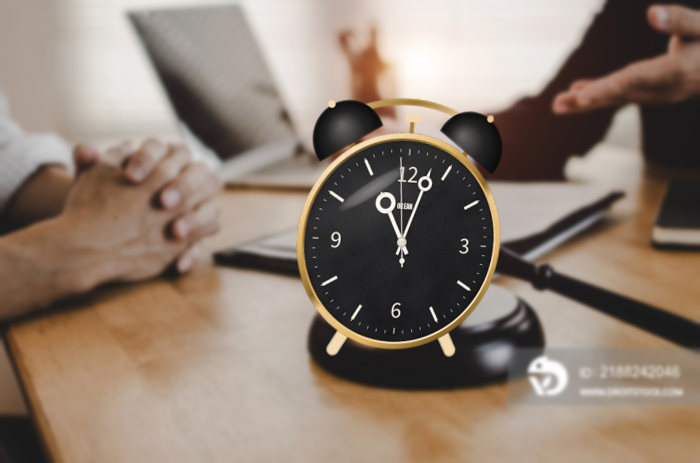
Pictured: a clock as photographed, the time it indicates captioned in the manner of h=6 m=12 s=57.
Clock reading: h=11 m=2 s=59
